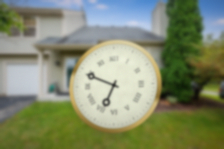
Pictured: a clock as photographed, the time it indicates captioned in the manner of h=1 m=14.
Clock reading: h=6 m=49
